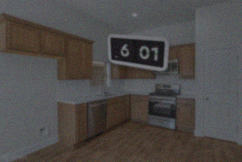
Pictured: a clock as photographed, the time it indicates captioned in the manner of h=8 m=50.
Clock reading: h=6 m=1
